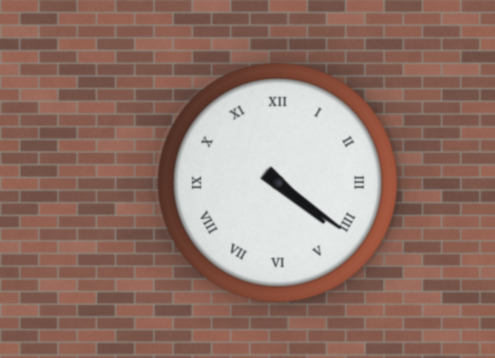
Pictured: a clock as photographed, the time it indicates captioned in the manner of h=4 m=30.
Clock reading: h=4 m=21
